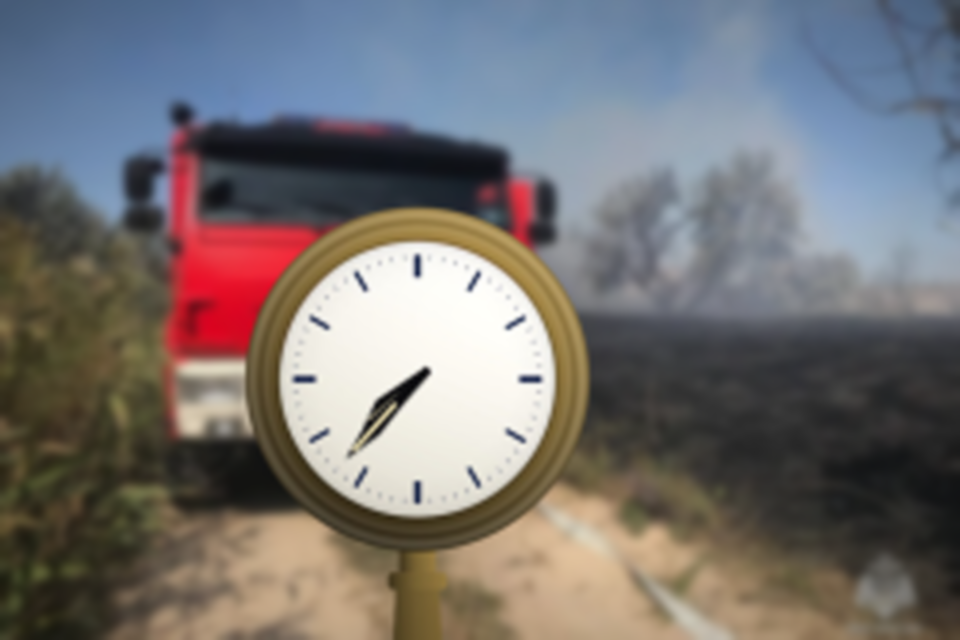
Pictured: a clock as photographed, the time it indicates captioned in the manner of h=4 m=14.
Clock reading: h=7 m=37
